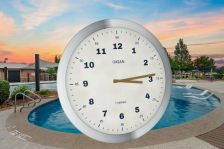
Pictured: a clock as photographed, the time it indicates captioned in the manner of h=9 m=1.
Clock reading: h=3 m=14
